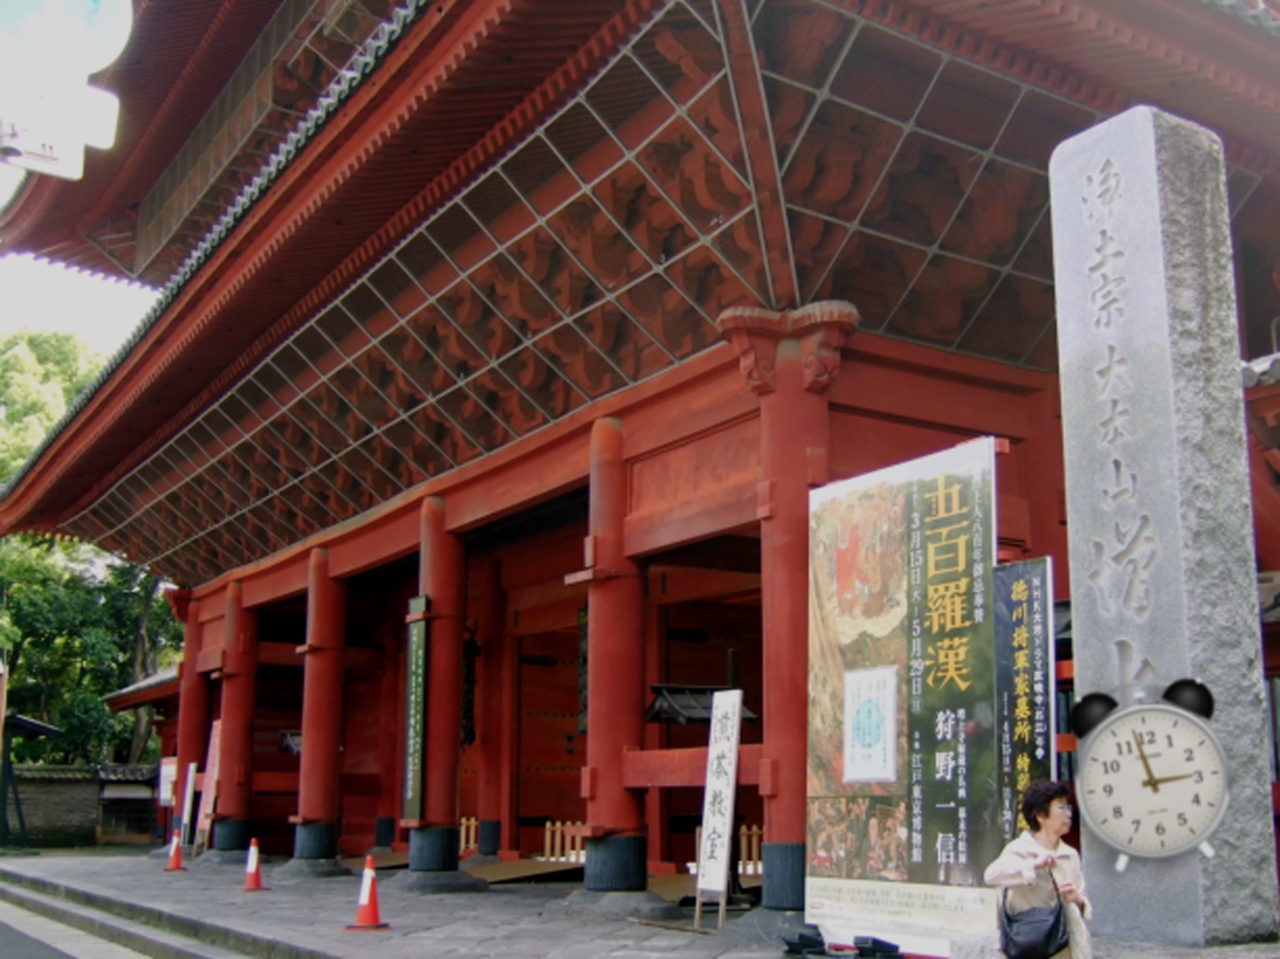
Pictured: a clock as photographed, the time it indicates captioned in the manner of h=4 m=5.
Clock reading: h=2 m=58
